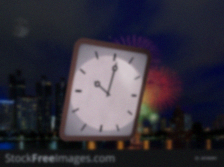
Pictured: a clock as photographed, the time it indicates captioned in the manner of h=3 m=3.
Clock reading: h=10 m=1
